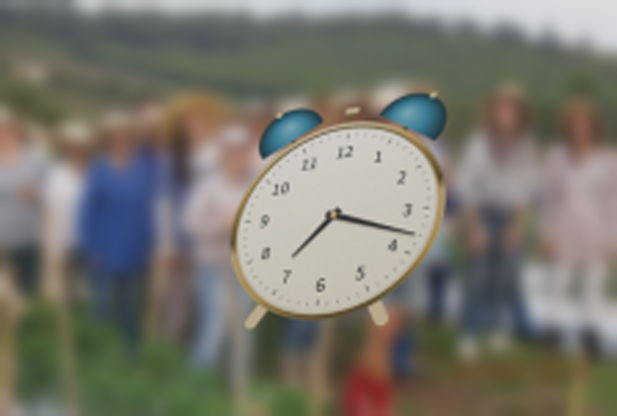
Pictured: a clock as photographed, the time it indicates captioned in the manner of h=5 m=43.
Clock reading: h=7 m=18
